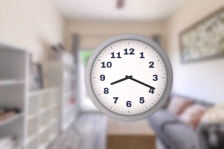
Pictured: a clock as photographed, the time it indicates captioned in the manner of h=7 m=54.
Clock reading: h=8 m=19
